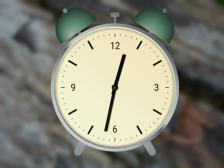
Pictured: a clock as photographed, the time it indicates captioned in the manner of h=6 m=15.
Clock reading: h=12 m=32
